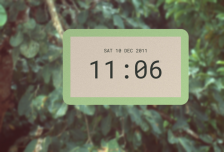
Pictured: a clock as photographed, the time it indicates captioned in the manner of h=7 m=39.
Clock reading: h=11 m=6
